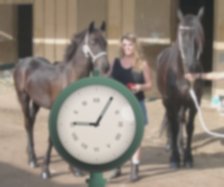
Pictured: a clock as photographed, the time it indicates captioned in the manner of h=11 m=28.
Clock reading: h=9 m=5
